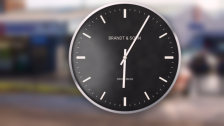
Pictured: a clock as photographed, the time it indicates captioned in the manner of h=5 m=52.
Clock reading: h=6 m=5
